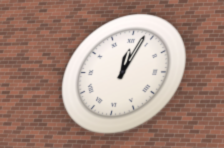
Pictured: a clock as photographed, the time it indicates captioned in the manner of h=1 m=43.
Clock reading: h=12 m=3
